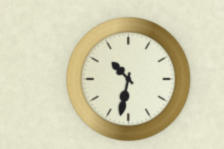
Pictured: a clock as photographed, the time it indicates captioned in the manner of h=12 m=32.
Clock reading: h=10 m=32
